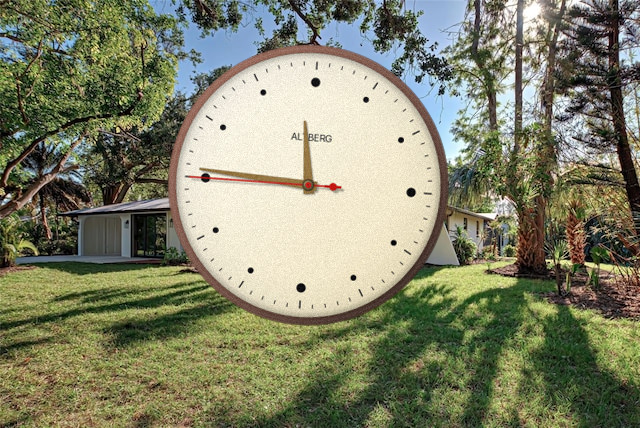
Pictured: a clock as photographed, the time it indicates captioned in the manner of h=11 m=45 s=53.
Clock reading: h=11 m=45 s=45
